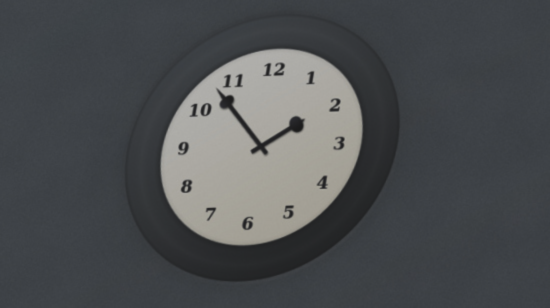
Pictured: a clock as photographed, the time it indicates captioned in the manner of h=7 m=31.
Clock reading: h=1 m=53
